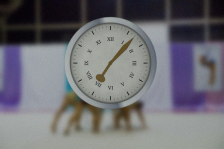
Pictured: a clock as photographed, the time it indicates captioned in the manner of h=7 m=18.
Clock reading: h=7 m=7
